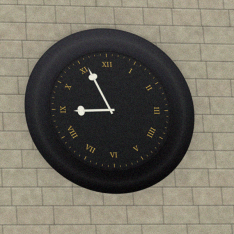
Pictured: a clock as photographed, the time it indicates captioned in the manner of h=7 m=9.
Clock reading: h=8 m=56
